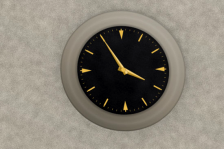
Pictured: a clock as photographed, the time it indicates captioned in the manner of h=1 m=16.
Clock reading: h=3 m=55
